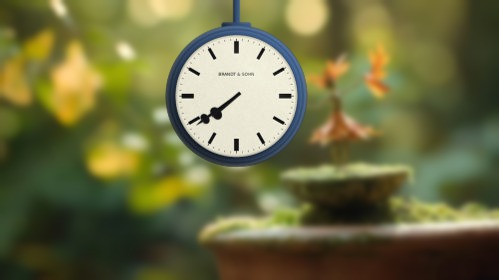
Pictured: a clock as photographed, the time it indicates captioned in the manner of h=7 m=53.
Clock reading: h=7 m=39
